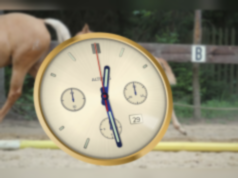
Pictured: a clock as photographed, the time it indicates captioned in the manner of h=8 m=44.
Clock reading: h=12 m=29
